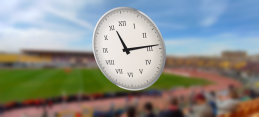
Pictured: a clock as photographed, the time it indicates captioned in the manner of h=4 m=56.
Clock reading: h=11 m=14
